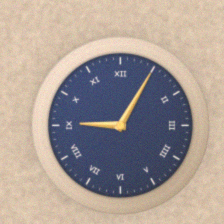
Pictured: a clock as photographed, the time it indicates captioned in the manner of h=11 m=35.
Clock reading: h=9 m=5
